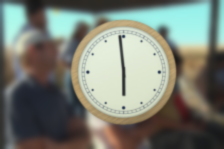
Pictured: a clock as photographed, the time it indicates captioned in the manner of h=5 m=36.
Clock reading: h=5 m=59
